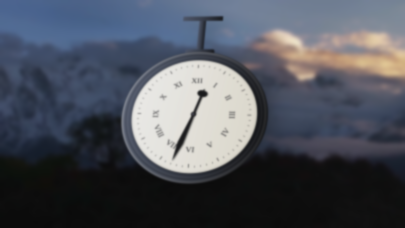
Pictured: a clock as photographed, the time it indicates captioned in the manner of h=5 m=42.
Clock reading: h=12 m=33
